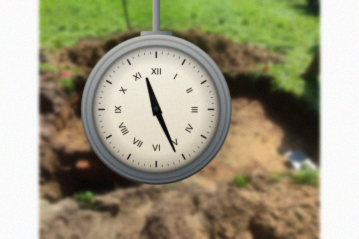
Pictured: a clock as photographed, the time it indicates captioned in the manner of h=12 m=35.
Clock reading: h=11 m=26
